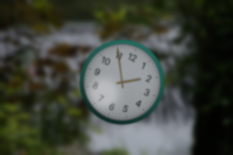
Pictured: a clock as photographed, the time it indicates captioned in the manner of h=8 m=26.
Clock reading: h=1 m=55
